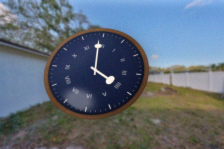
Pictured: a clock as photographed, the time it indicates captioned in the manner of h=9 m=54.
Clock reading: h=3 m=59
